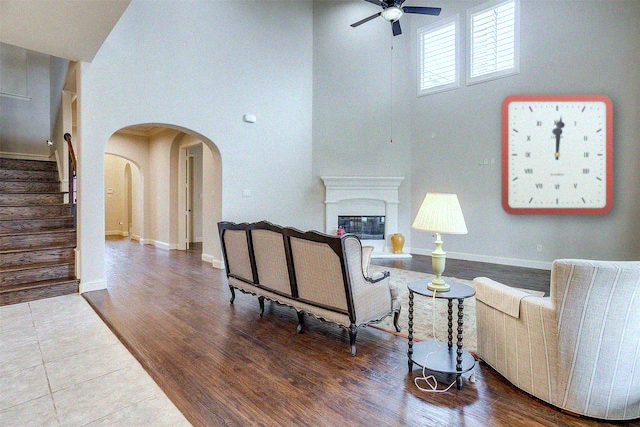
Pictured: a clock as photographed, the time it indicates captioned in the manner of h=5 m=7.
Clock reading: h=12 m=1
